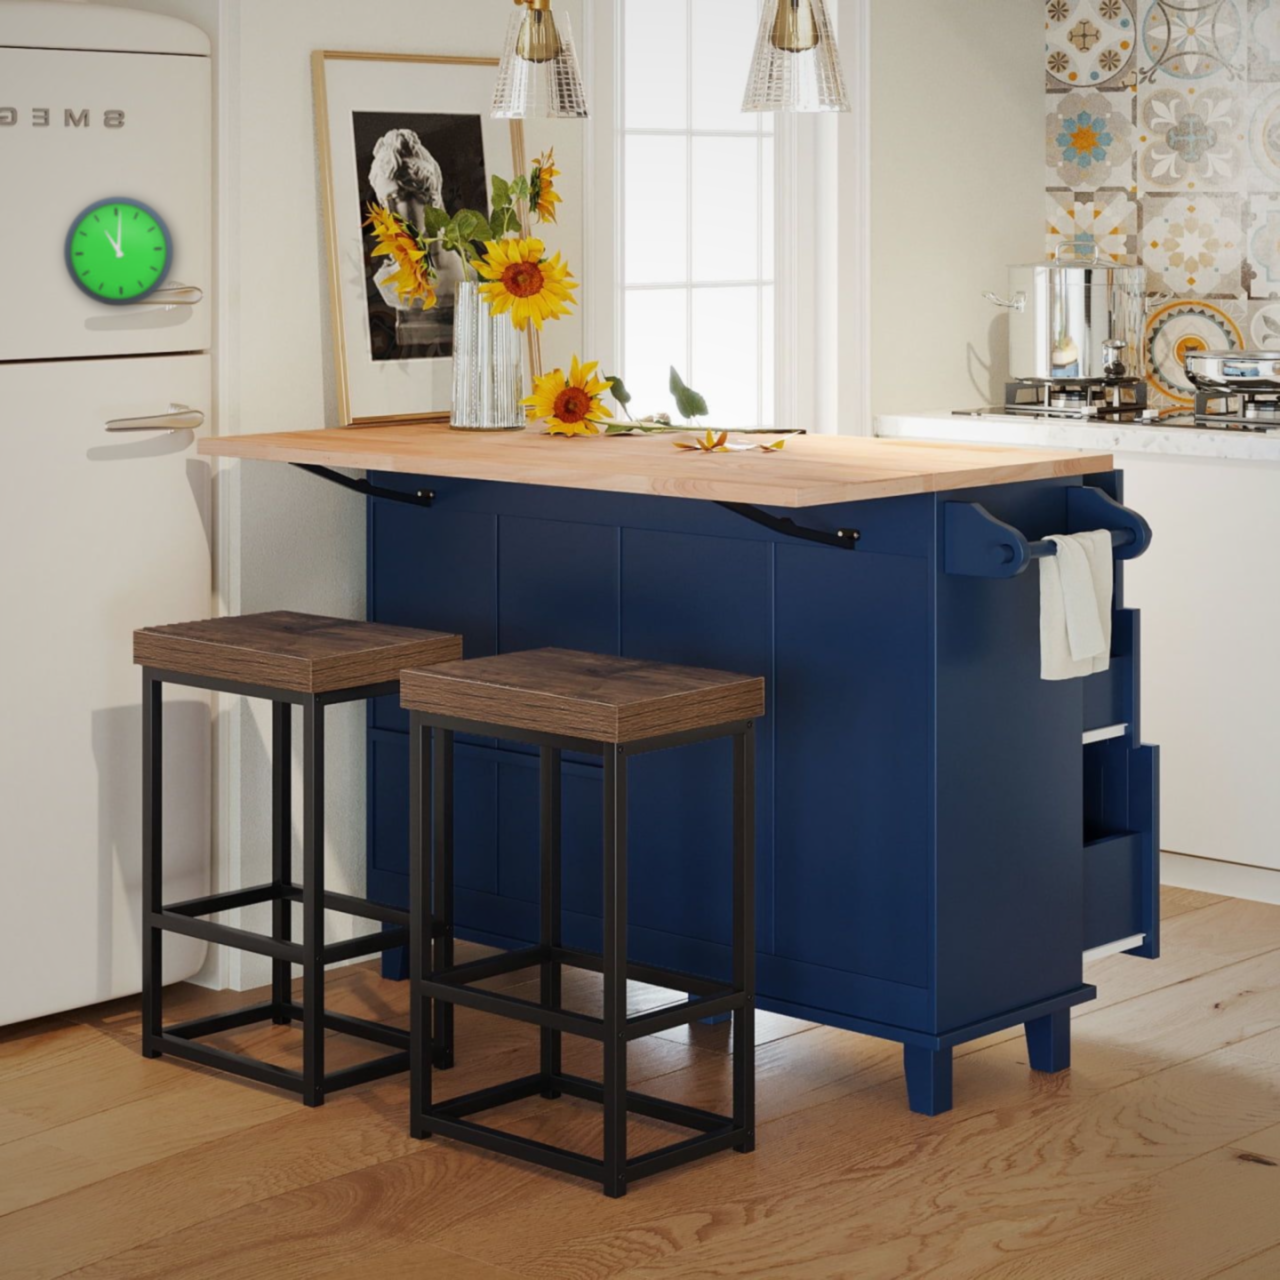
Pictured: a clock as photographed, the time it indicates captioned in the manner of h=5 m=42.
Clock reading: h=11 m=1
